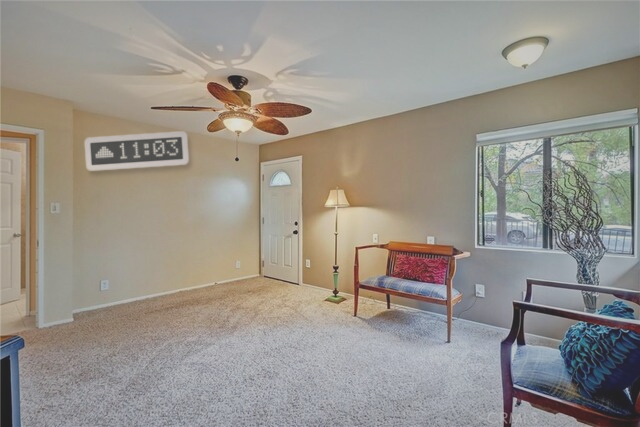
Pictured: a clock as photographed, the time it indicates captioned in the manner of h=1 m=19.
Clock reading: h=11 m=3
